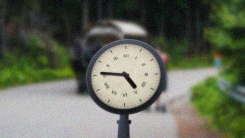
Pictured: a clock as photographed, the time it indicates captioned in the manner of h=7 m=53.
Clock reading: h=4 m=46
